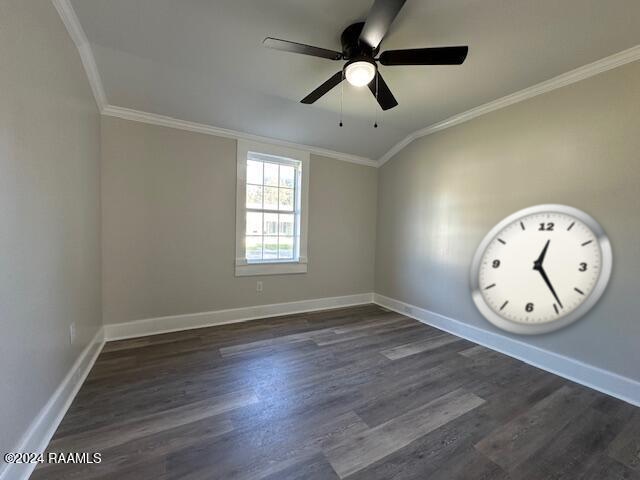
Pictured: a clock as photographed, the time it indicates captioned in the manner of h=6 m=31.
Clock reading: h=12 m=24
